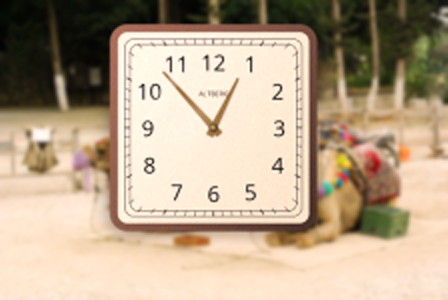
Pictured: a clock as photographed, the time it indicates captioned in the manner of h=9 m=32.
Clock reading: h=12 m=53
